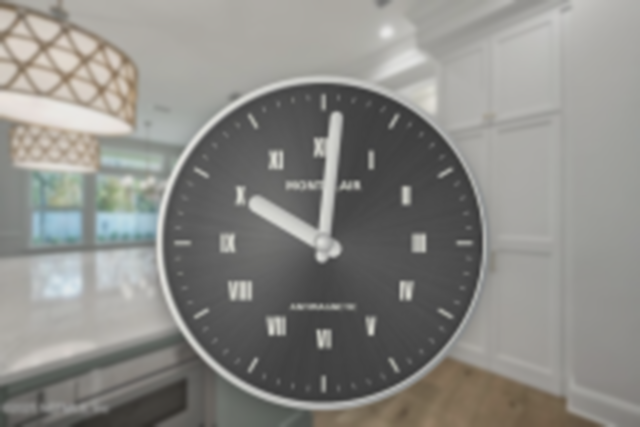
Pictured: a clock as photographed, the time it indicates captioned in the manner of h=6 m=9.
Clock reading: h=10 m=1
